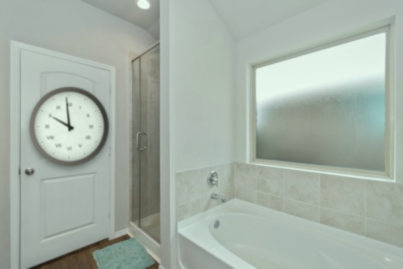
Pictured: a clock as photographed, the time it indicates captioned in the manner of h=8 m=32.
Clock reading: h=9 m=59
